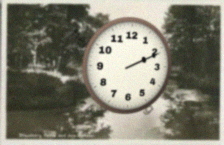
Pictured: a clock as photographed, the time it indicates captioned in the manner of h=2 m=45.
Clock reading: h=2 m=11
